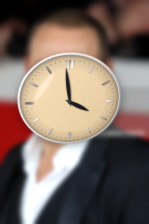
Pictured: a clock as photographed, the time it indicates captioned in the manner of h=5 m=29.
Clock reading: h=3 m=59
